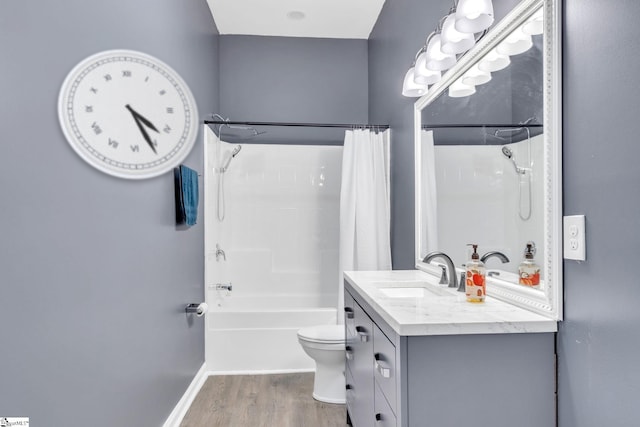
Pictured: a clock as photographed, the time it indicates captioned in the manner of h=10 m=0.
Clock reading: h=4 m=26
